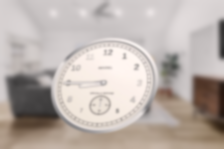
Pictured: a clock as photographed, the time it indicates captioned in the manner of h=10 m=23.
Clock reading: h=8 m=45
